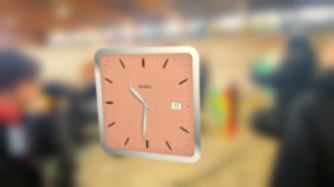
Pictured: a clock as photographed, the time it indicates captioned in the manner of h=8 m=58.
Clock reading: h=10 m=31
